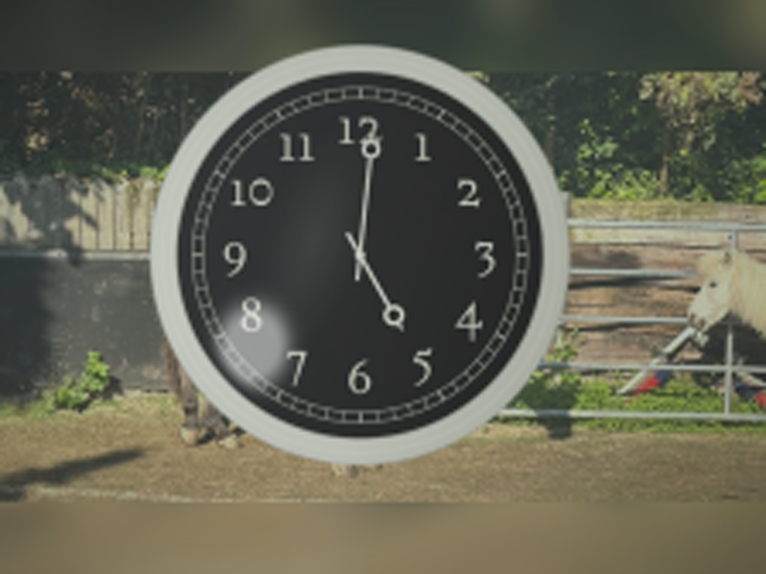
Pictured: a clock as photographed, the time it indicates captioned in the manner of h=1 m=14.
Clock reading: h=5 m=1
